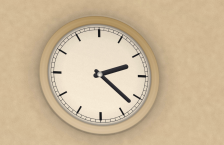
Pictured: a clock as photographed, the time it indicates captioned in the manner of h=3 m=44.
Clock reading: h=2 m=22
